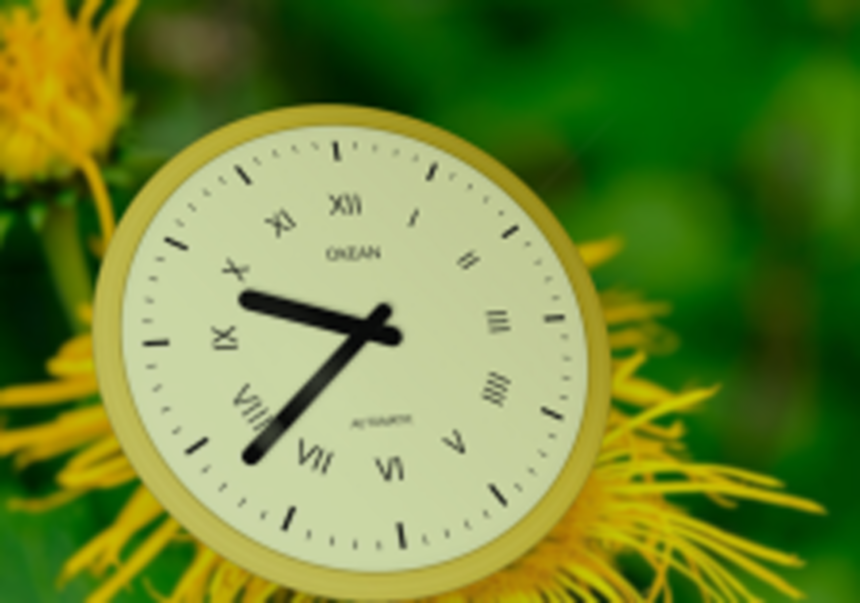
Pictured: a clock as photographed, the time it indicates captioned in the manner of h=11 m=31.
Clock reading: h=9 m=38
